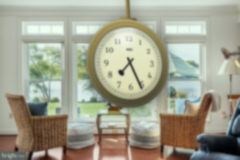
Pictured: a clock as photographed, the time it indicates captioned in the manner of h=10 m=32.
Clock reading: h=7 m=26
